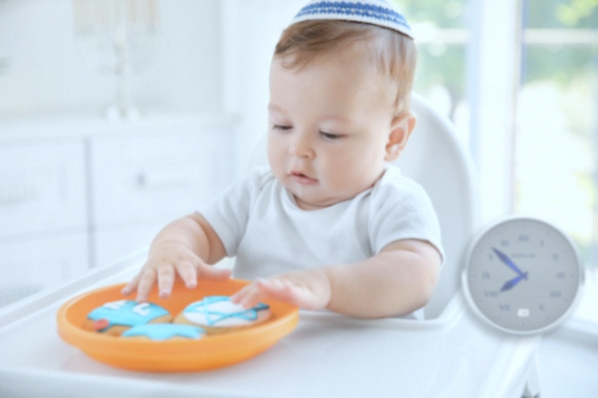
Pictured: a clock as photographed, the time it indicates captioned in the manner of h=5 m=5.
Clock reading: h=7 m=52
